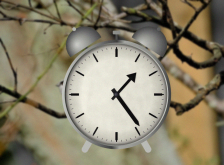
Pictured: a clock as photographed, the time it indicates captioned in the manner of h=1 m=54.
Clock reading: h=1 m=24
